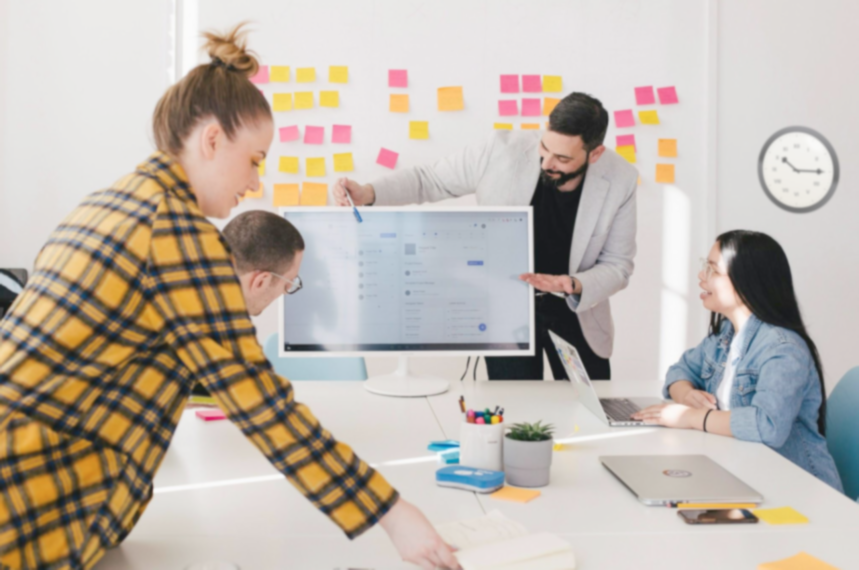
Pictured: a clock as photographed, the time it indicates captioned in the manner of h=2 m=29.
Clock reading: h=10 m=15
